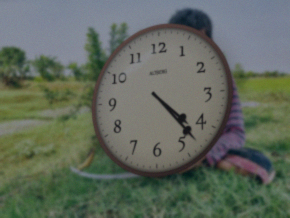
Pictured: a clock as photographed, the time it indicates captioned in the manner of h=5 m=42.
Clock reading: h=4 m=23
